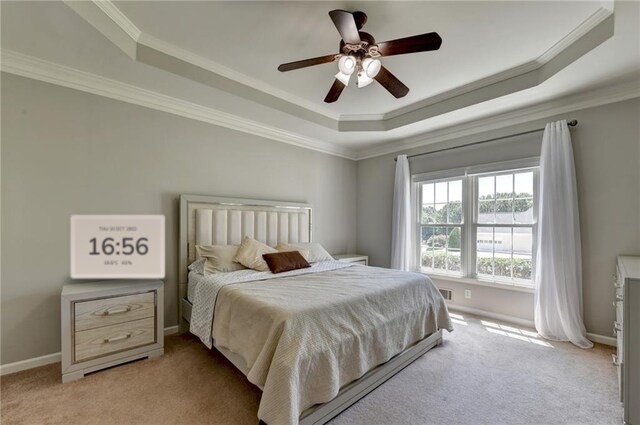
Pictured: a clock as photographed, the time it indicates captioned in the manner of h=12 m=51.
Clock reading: h=16 m=56
